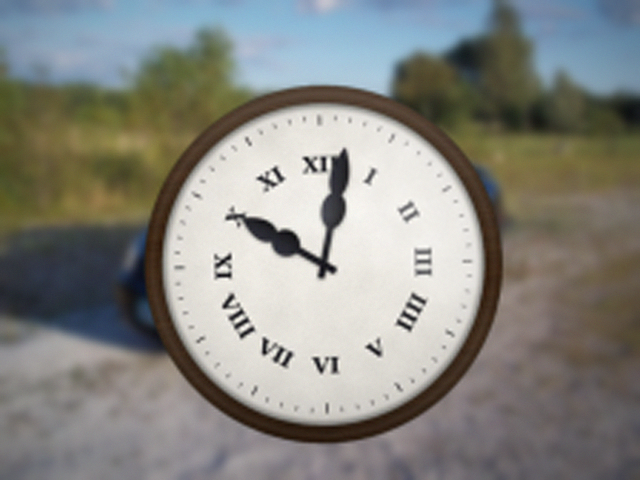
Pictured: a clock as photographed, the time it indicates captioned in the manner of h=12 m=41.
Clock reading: h=10 m=2
